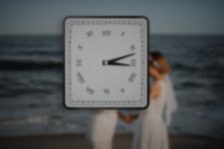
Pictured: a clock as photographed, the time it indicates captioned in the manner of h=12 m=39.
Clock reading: h=3 m=12
